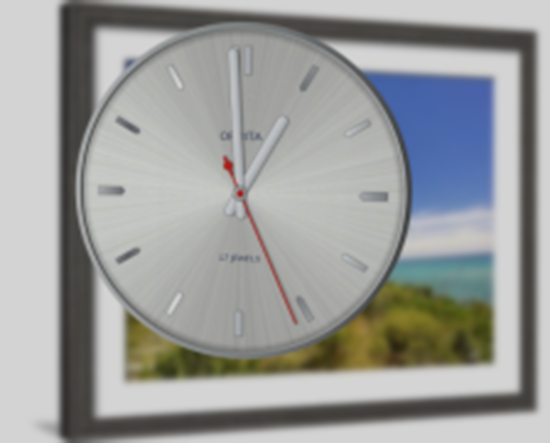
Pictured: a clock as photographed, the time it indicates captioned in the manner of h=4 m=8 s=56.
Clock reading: h=12 m=59 s=26
